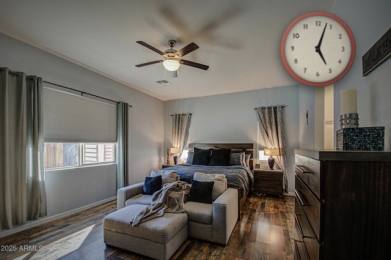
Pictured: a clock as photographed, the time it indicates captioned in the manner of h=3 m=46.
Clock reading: h=5 m=3
